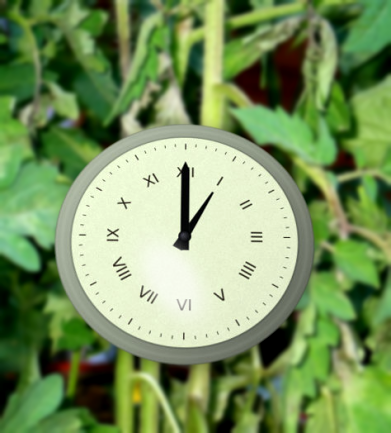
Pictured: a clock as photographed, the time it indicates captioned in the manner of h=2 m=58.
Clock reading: h=1 m=0
